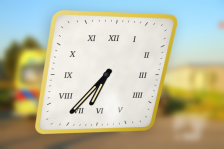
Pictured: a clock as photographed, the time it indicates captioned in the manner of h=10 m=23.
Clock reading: h=6 m=36
